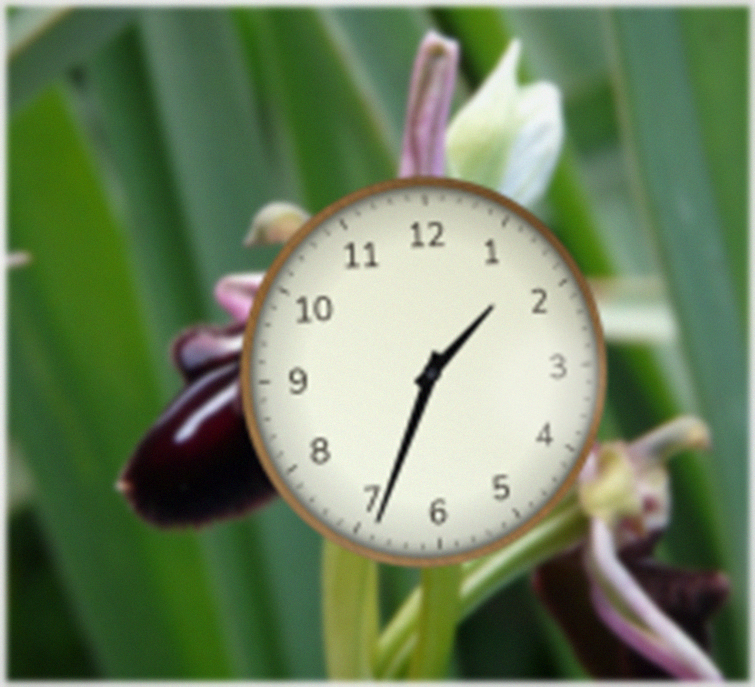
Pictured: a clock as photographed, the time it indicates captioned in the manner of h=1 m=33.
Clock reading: h=1 m=34
